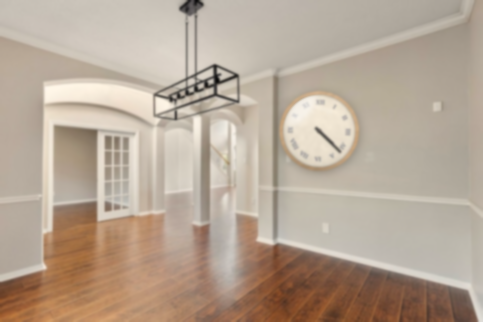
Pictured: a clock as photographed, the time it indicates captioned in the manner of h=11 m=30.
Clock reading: h=4 m=22
